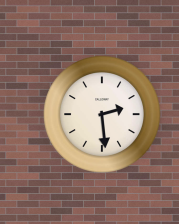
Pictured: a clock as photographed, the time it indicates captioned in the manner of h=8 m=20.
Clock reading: h=2 m=29
